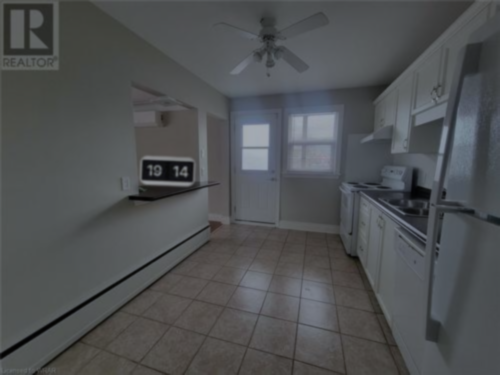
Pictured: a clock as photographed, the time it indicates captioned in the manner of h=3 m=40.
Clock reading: h=19 m=14
